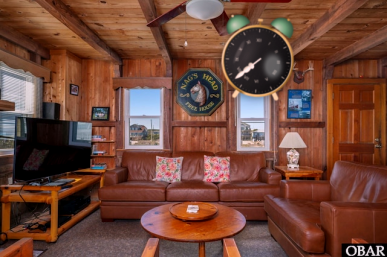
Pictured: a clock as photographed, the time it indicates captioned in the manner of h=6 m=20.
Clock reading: h=7 m=38
